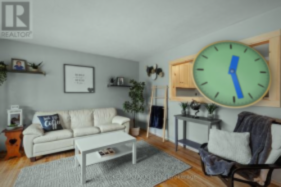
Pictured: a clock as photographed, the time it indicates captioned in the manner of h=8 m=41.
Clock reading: h=12 m=28
